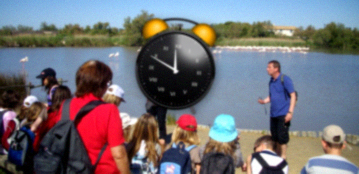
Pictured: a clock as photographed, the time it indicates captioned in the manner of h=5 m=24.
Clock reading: h=11 m=49
